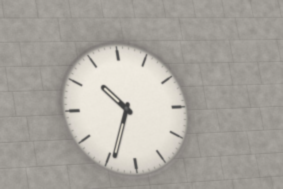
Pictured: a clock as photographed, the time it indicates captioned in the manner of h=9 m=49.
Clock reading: h=10 m=34
